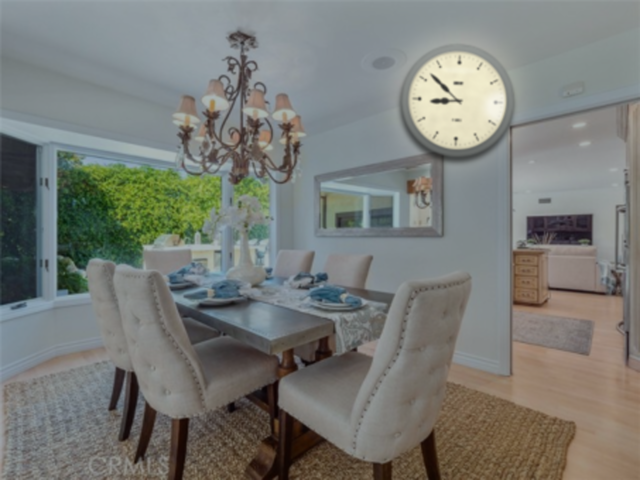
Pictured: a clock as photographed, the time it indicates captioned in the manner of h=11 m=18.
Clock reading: h=8 m=52
